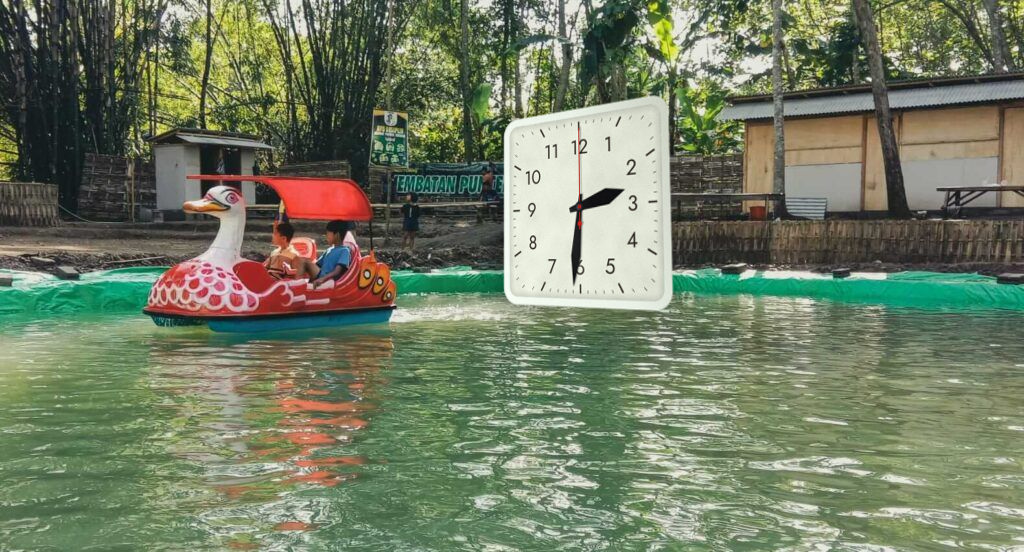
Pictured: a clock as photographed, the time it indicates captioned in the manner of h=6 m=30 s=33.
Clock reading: h=2 m=31 s=0
